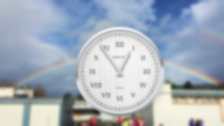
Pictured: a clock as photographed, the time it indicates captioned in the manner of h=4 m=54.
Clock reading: h=12 m=54
